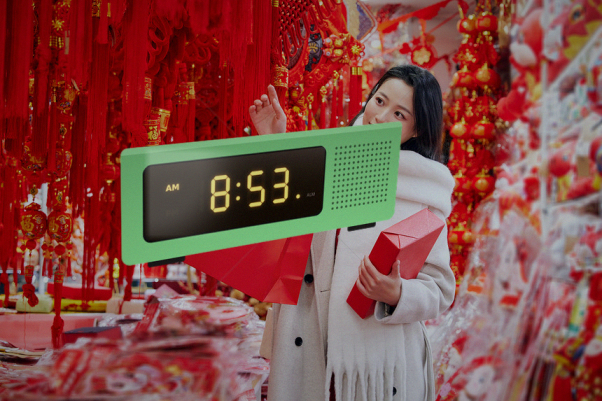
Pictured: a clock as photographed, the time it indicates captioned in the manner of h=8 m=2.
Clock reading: h=8 m=53
